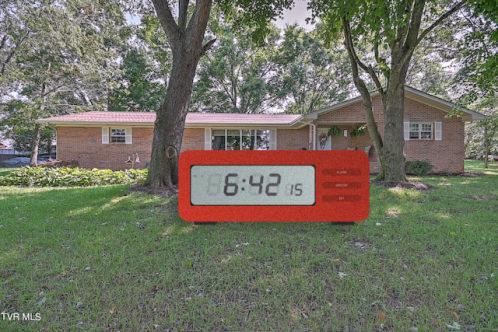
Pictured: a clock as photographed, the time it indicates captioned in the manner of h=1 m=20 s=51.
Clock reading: h=6 m=42 s=15
